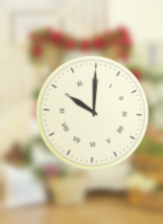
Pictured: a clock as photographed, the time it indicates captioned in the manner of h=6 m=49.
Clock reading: h=10 m=0
